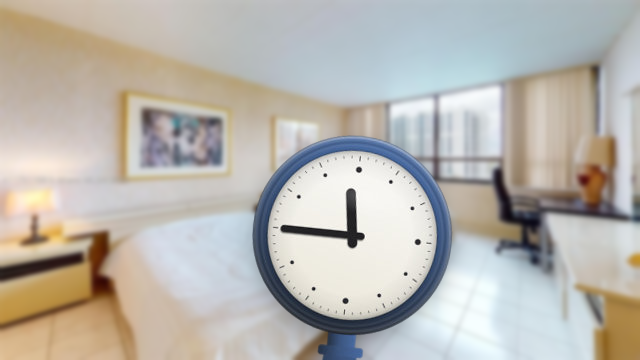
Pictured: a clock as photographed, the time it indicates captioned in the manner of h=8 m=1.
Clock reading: h=11 m=45
